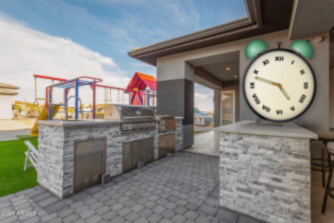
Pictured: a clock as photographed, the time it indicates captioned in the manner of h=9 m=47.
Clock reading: h=4 m=48
